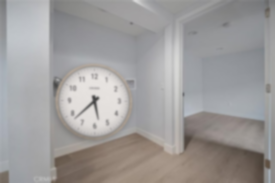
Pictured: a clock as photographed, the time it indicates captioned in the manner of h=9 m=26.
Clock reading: h=5 m=38
